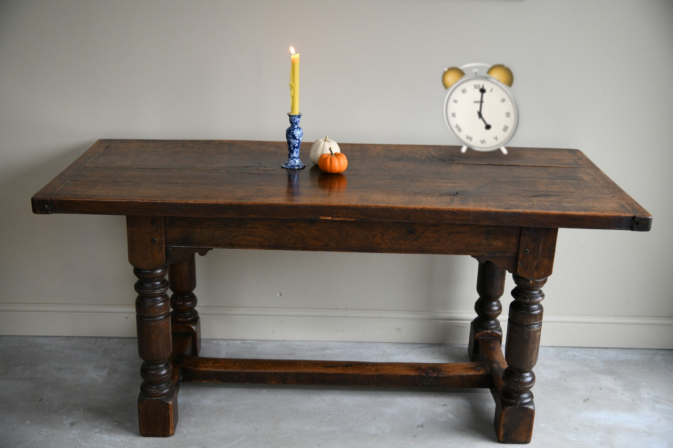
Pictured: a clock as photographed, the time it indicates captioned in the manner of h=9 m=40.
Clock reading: h=5 m=2
